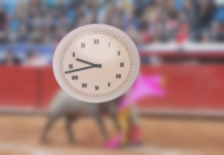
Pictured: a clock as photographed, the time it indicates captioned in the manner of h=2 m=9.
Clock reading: h=9 m=43
